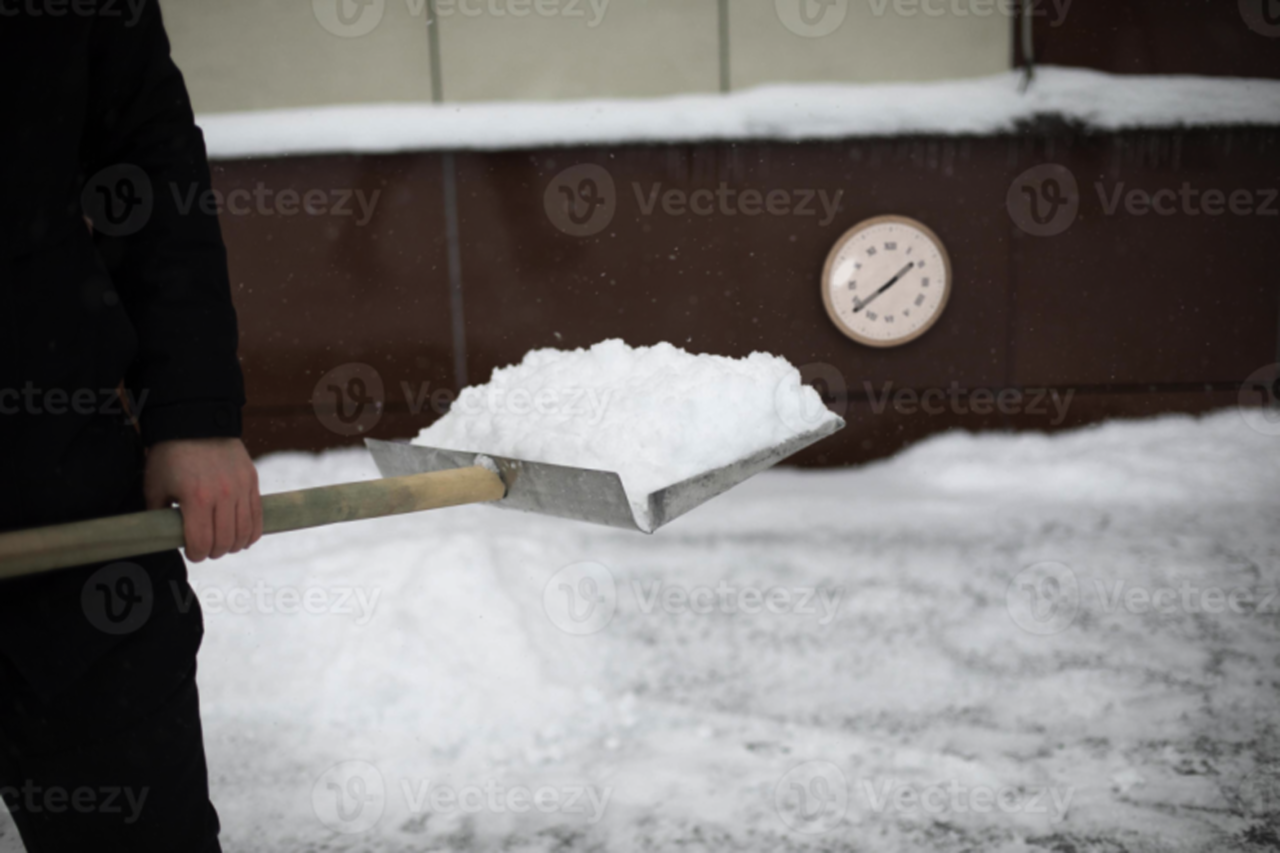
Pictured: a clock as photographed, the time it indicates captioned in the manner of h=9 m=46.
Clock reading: h=1 m=39
